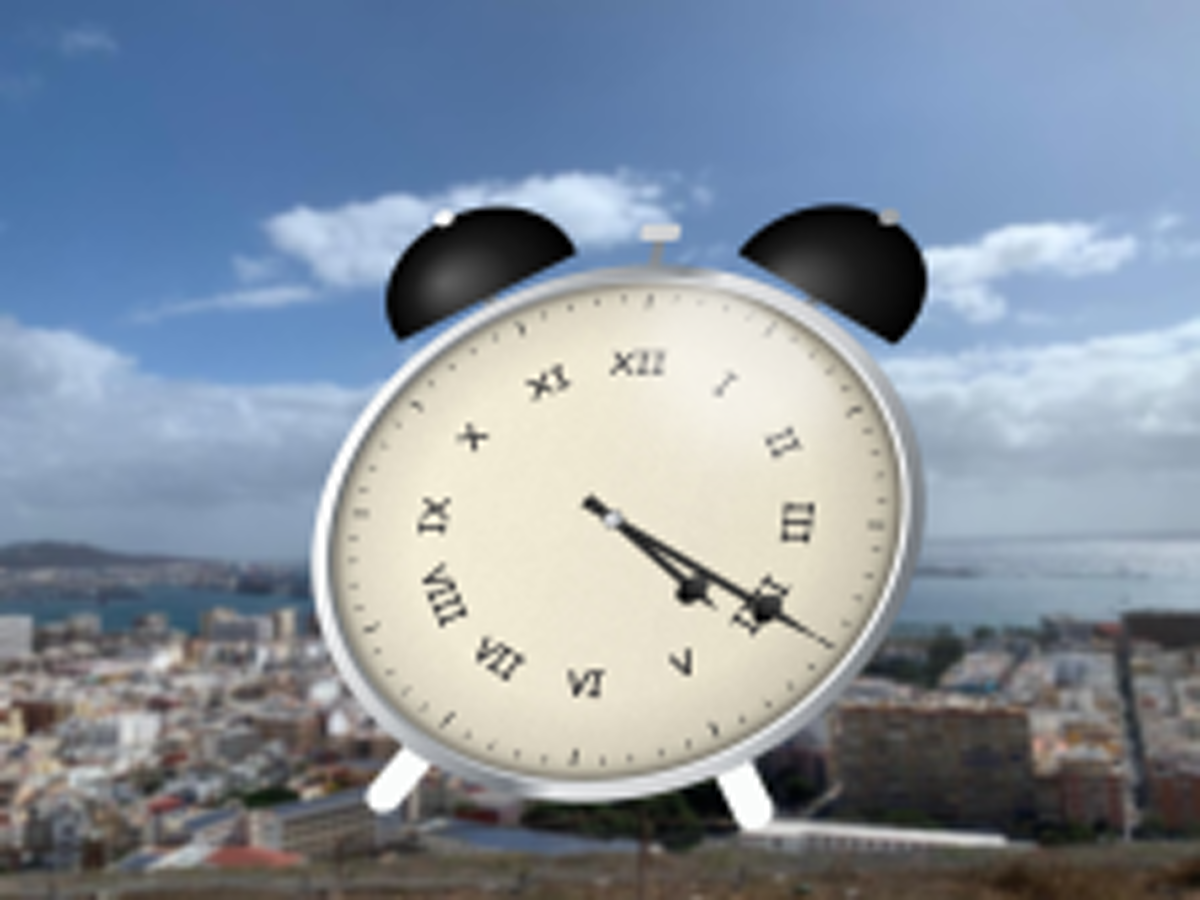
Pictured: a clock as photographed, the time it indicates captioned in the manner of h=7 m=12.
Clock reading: h=4 m=20
